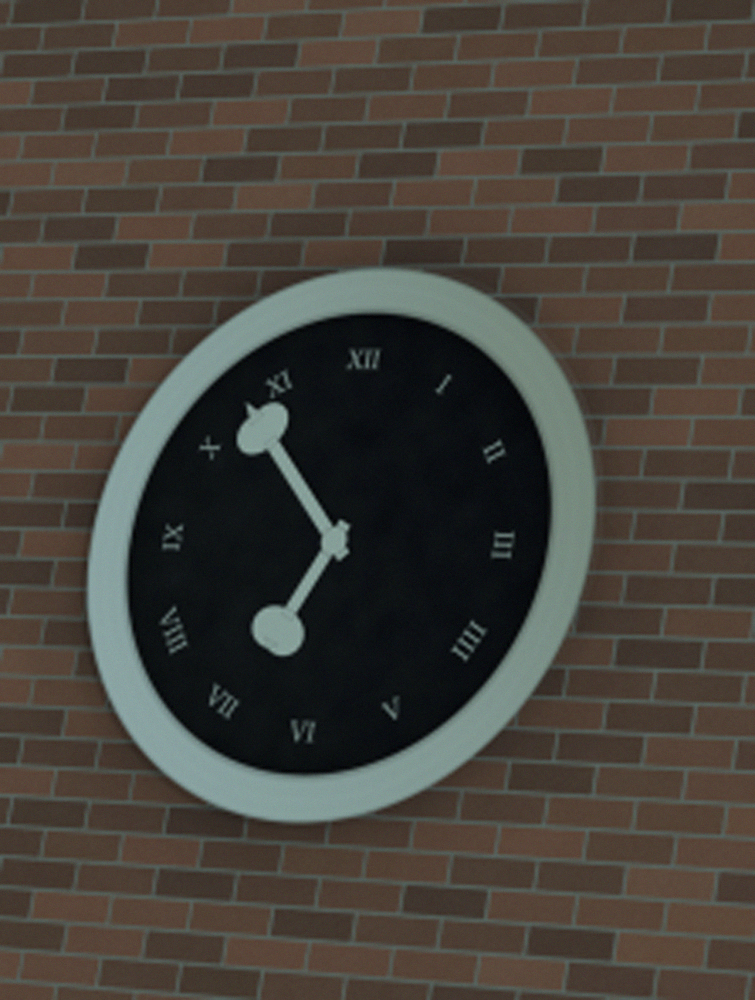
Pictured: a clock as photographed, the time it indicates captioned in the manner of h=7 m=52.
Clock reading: h=6 m=53
